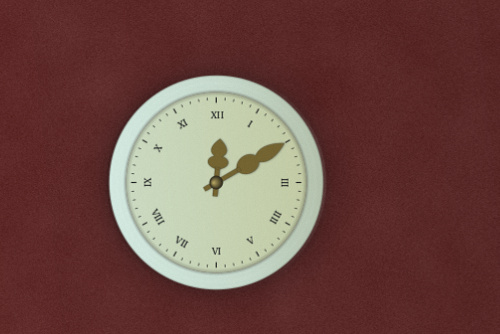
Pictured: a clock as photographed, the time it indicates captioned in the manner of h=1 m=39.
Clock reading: h=12 m=10
